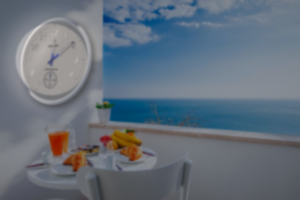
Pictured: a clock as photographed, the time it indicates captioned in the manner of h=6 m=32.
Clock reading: h=12 m=9
